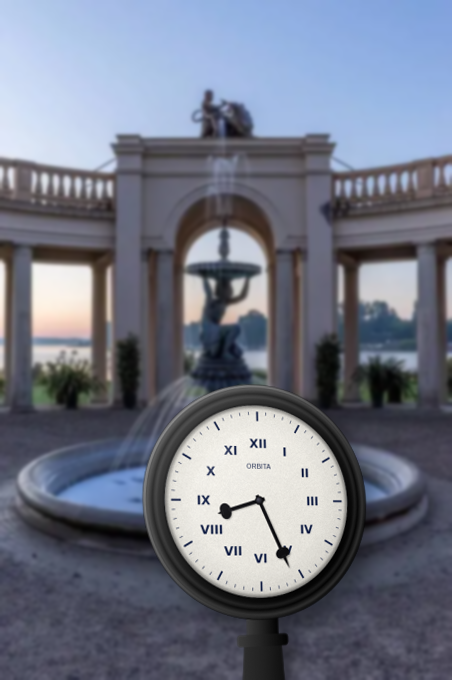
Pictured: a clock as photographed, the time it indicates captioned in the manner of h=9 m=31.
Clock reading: h=8 m=26
